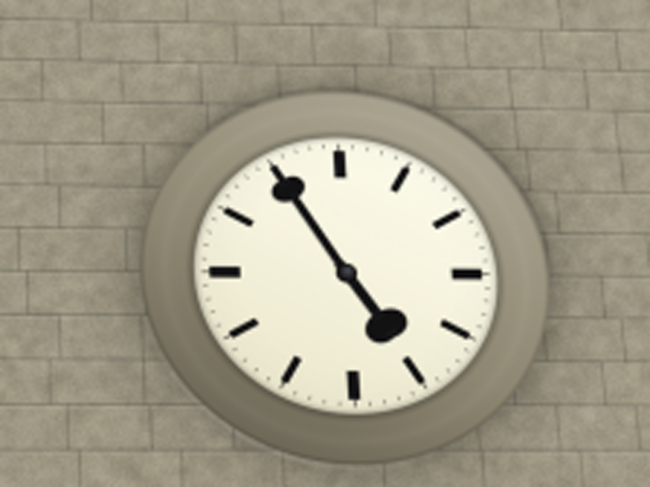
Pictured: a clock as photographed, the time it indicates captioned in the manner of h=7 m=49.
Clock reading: h=4 m=55
